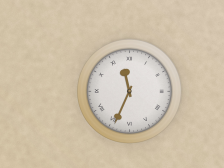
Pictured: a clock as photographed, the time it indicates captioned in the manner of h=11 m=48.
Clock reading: h=11 m=34
